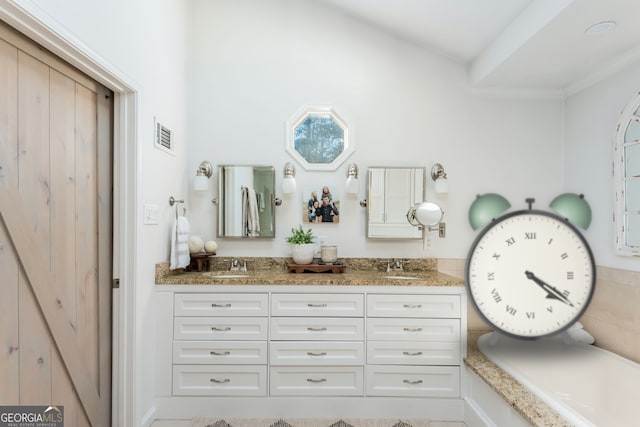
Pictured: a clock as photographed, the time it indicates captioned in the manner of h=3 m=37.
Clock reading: h=4 m=21
